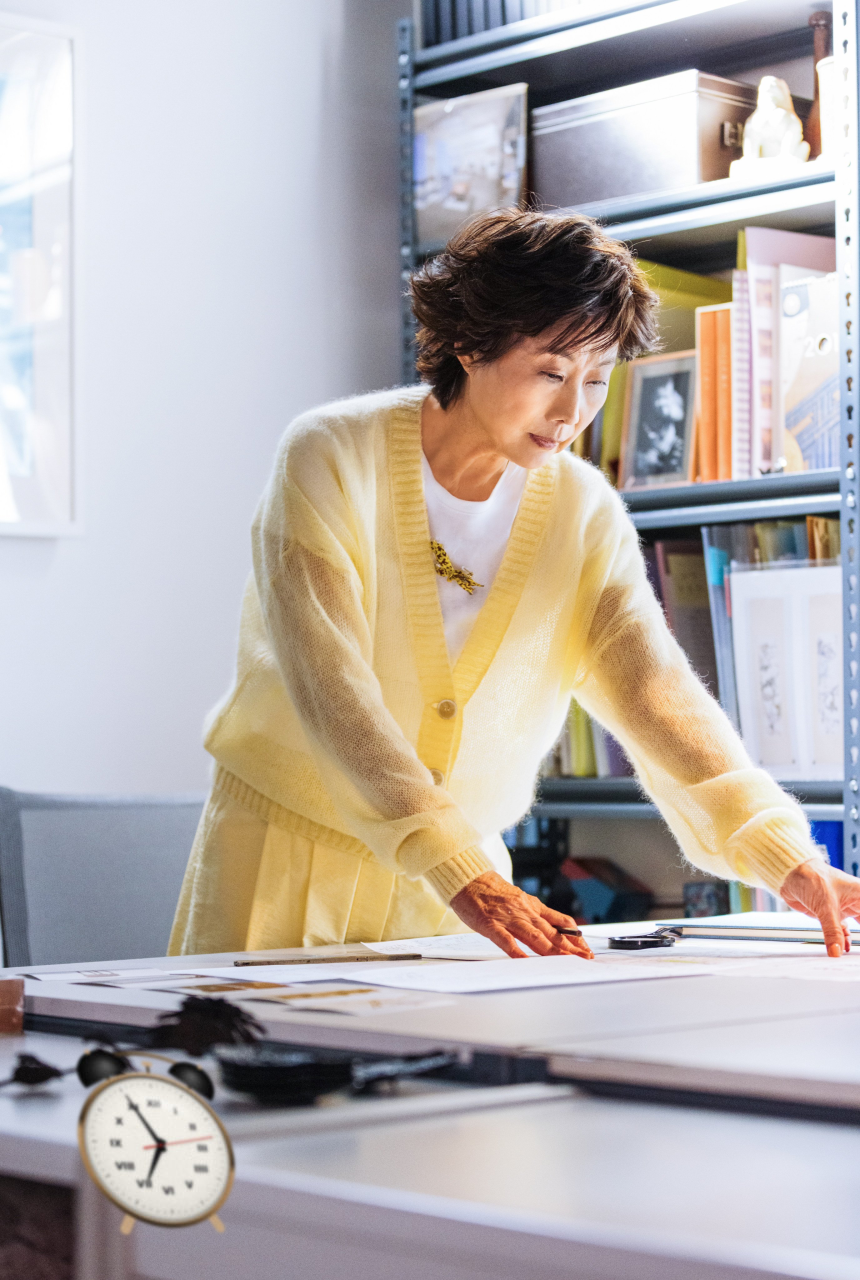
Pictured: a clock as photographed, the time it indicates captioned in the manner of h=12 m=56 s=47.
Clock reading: h=6 m=55 s=13
